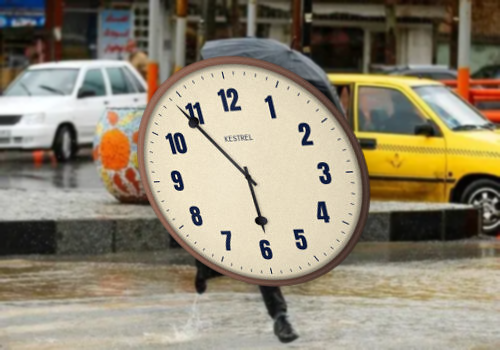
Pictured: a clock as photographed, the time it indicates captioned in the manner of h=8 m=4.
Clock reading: h=5 m=54
